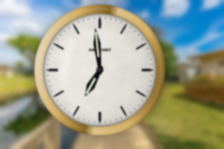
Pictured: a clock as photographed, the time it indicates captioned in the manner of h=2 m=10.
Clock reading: h=6 m=59
